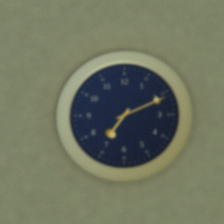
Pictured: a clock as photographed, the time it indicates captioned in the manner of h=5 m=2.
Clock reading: h=7 m=11
